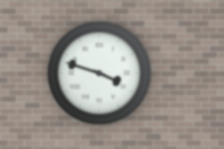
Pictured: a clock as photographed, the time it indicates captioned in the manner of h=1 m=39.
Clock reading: h=3 m=48
